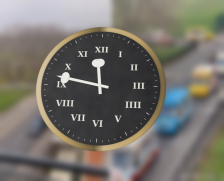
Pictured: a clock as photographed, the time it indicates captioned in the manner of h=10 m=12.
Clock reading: h=11 m=47
